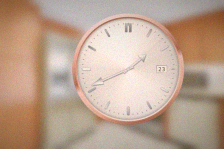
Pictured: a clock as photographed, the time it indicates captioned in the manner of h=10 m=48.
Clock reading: h=1 m=41
